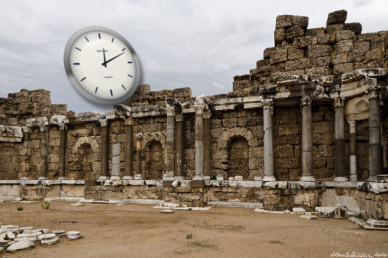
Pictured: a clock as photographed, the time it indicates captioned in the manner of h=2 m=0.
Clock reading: h=12 m=11
